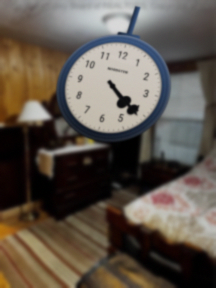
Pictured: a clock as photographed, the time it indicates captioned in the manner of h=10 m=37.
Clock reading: h=4 m=21
